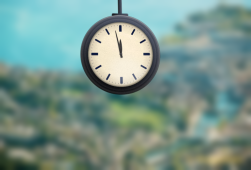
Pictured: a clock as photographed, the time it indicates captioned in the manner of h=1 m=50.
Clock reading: h=11 m=58
